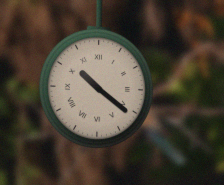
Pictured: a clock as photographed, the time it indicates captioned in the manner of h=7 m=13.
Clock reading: h=10 m=21
